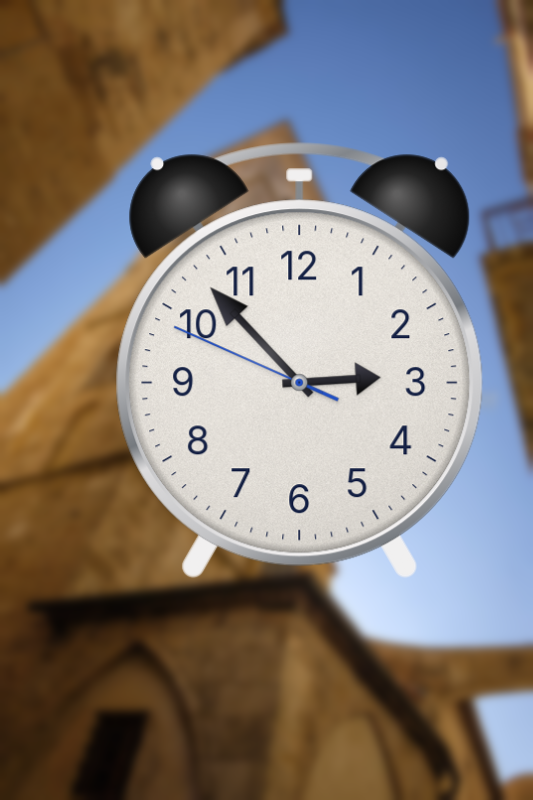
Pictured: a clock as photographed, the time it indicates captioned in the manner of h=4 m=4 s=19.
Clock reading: h=2 m=52 s=49
